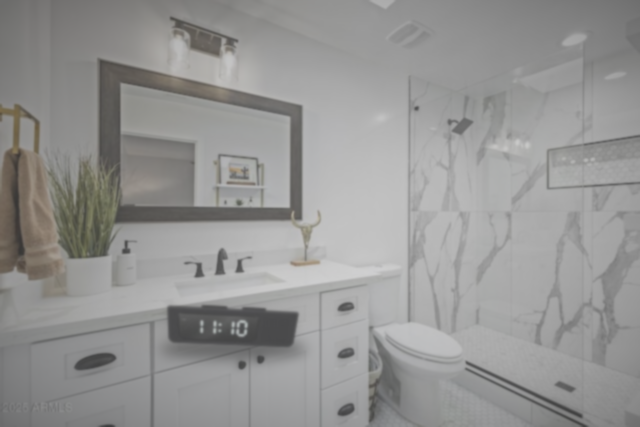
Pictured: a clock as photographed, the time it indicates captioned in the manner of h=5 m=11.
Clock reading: h=11 m=10
